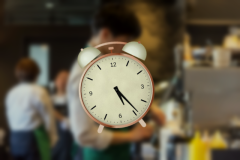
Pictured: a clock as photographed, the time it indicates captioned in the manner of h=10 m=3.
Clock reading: h=5 m=24
